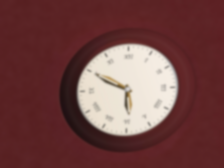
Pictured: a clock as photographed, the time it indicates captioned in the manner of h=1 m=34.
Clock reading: h=5 m=50
